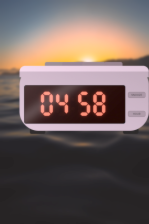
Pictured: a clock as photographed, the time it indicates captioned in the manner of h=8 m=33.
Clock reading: h=4 m=58
